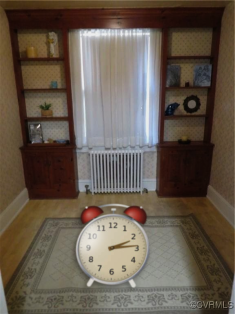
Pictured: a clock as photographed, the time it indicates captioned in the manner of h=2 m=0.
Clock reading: h=2 m=14
